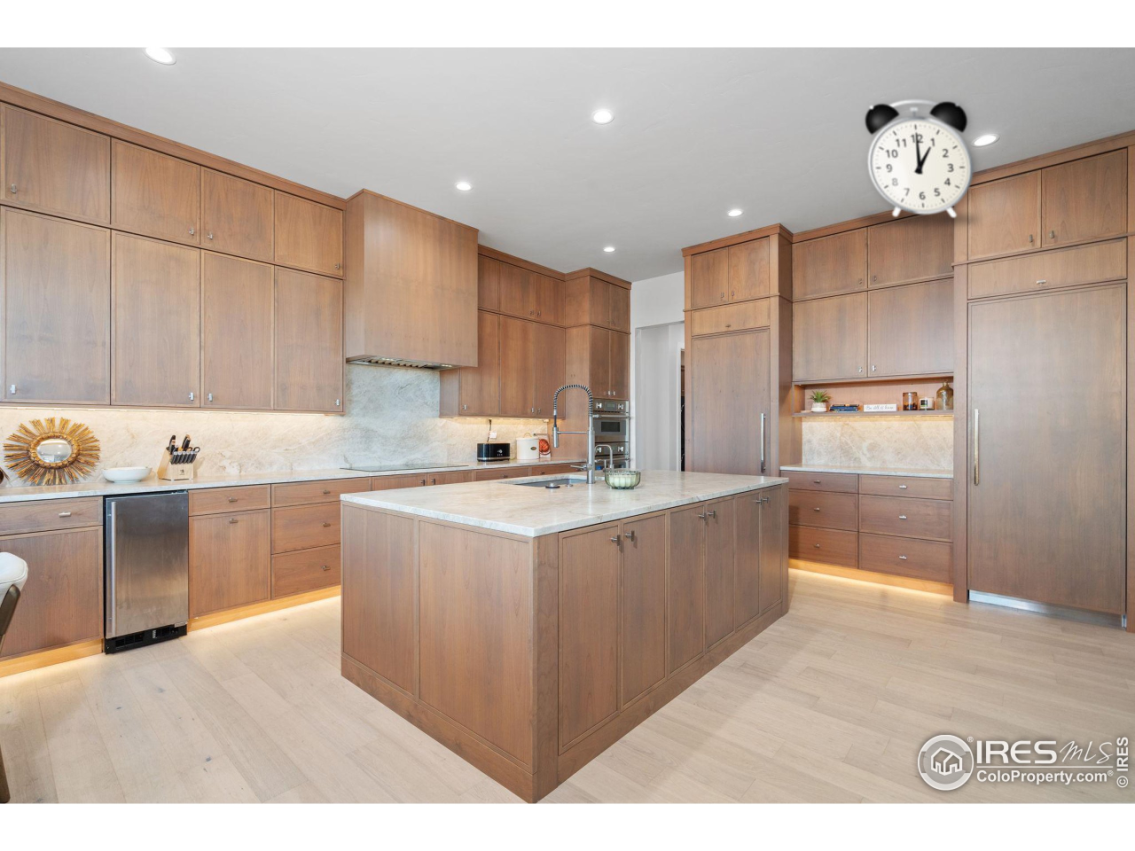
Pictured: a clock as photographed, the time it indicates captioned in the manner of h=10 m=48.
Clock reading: h=1 m=0
